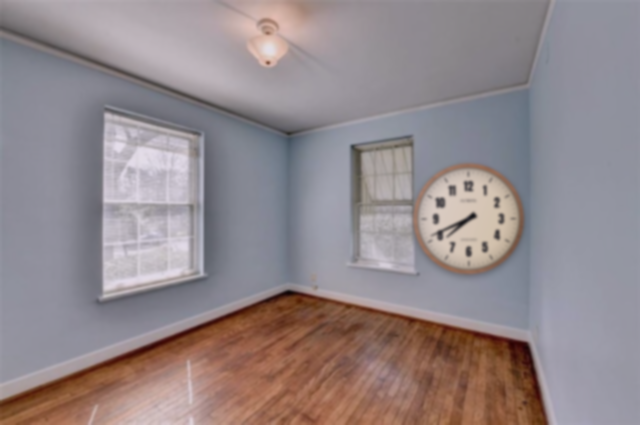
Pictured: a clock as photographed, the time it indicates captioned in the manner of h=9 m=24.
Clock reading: h=7 m=41
